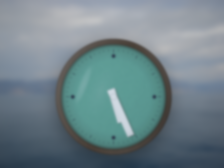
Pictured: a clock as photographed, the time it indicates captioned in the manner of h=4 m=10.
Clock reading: h=5 m=26
